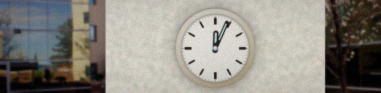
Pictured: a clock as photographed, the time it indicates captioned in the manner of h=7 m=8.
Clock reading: h=12 m=4
